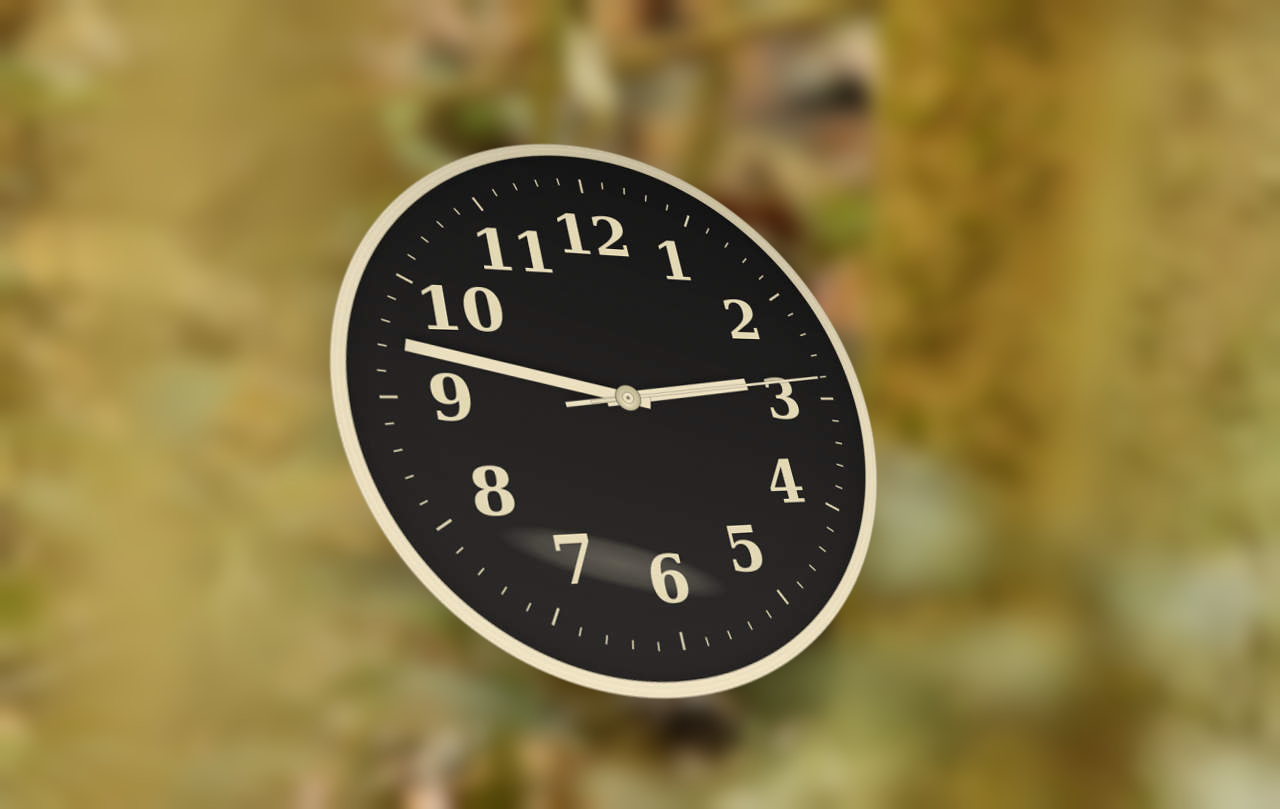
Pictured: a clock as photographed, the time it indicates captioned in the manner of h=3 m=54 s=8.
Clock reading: h=2 m=47 s=14
